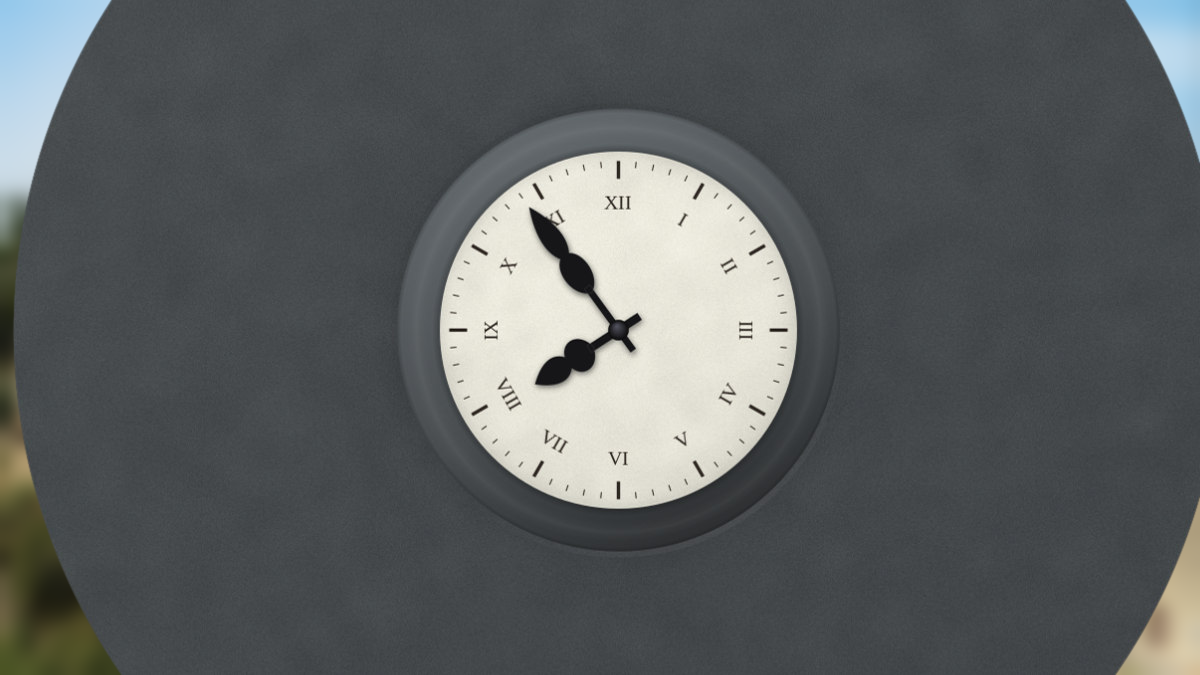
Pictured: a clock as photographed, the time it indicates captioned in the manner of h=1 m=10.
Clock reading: h=7 m=54
